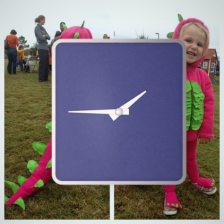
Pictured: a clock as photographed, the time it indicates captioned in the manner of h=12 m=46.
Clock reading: h=1 m=45
